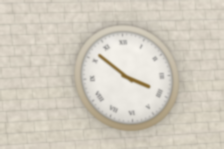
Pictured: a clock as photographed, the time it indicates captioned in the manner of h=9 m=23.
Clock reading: h=3 m=52
